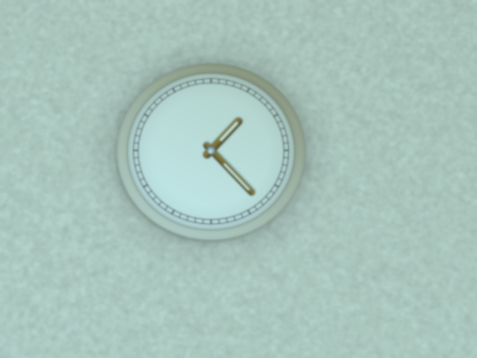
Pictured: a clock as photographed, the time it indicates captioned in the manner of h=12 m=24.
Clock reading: h=1 m=23
